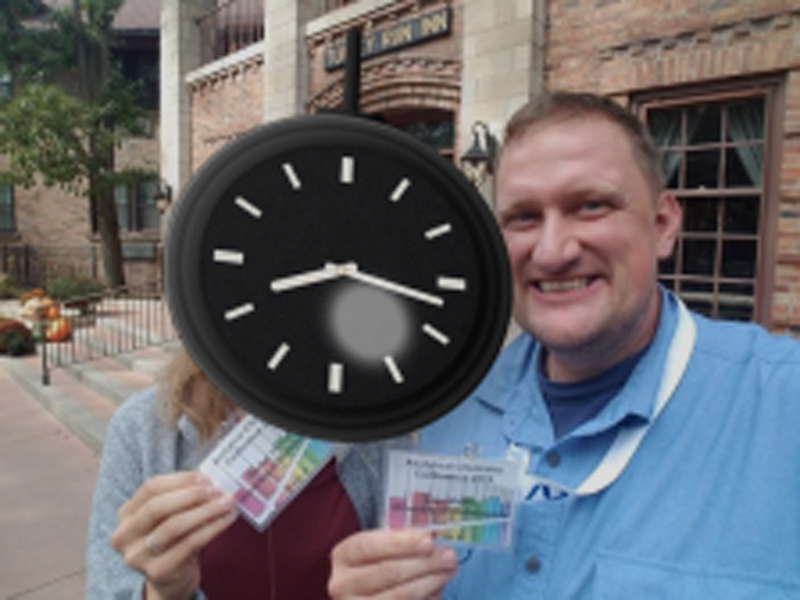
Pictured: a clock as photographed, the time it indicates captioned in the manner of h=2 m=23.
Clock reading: h=8 m=17
